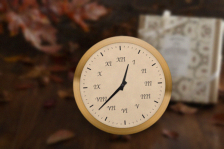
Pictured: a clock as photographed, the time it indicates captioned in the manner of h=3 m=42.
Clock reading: h=12 m=38
